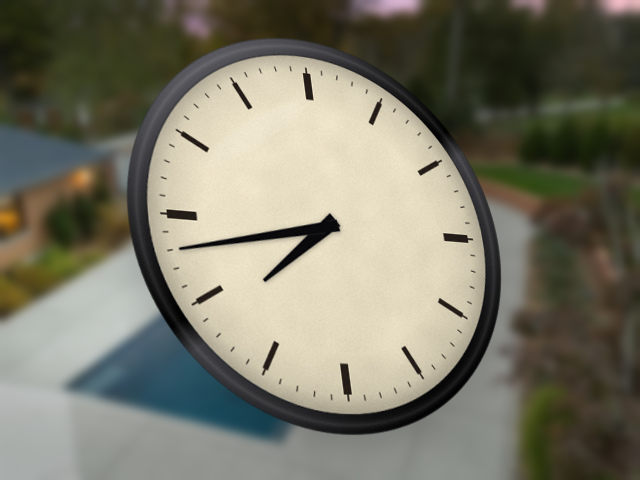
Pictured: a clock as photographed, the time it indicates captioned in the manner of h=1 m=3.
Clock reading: h=7 m=43
